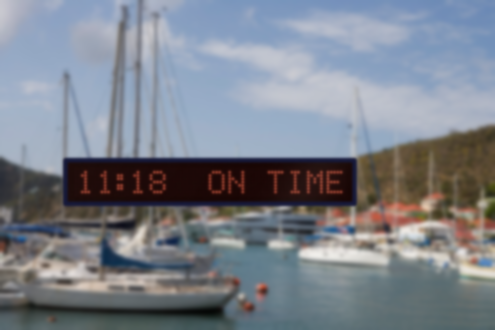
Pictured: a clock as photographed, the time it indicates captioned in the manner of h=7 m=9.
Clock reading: h=11 m=18
